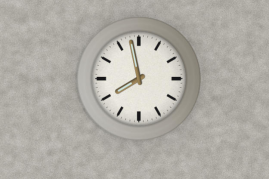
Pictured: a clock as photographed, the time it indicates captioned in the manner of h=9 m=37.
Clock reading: h=7 m=58
